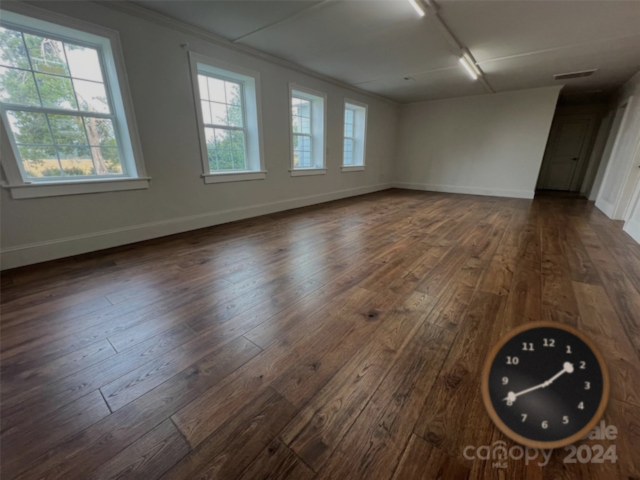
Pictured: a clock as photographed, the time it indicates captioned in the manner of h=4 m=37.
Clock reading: h=1 m=41
